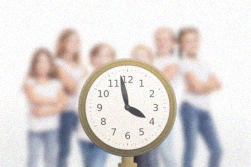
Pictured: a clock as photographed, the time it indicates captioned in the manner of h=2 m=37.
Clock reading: h=3 m=58
